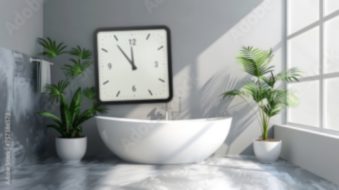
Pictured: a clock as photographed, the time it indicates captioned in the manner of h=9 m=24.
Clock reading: h=11 m=54
